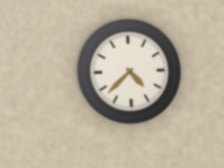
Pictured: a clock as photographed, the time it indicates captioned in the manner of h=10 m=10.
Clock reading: h=4 m=38
